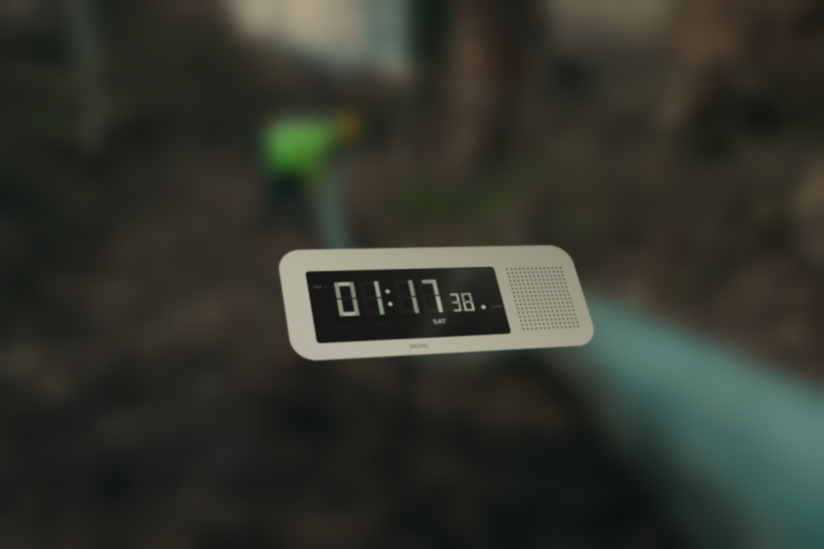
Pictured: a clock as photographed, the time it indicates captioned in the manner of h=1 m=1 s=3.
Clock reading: h=1 m=17 s=38
